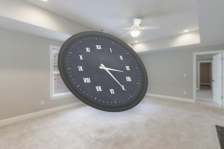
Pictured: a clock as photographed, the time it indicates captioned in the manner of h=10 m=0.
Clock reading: h=3 m=25
